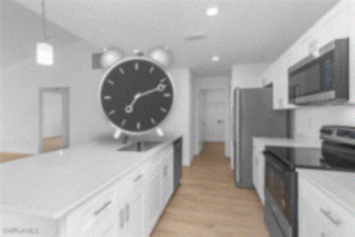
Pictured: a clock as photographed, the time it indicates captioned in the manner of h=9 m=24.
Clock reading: h=7 m=12
